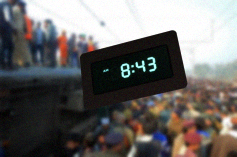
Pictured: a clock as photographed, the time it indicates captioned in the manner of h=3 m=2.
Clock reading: h=8 m=43
